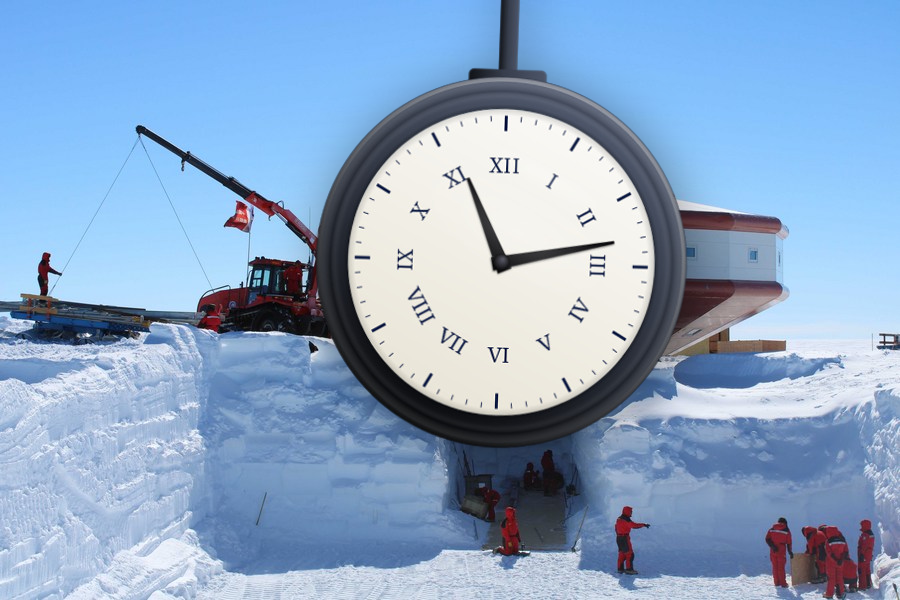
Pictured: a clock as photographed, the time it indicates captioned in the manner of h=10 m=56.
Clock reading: h=11 m=13
